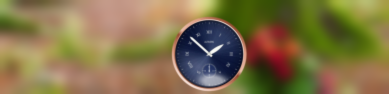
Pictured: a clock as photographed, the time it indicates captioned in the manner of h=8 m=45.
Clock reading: h=1 m=52
